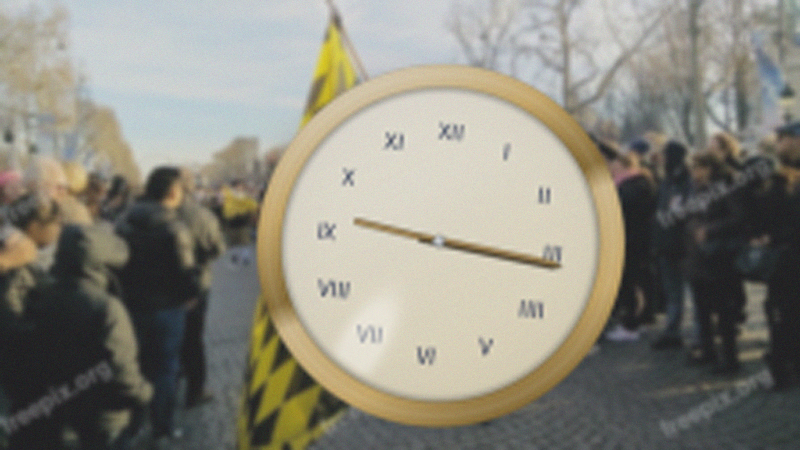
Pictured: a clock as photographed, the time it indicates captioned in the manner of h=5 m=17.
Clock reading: h=9 m=16
